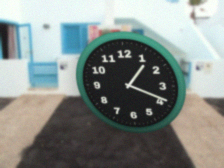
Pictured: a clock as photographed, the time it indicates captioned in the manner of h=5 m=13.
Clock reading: h=1 m=19
